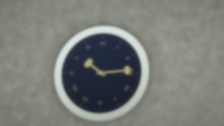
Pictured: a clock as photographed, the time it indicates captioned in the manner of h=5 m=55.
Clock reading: h=10 m=14
